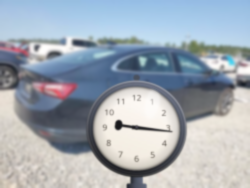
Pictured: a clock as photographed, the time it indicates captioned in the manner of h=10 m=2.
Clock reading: h=9 m=16
